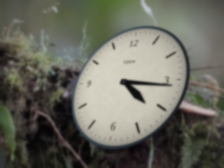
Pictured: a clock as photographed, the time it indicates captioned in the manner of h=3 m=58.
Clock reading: h=4 m=16
